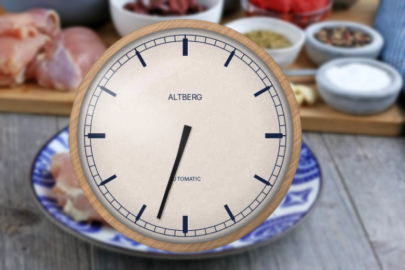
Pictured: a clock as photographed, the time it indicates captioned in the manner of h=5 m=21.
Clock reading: h=6 m=33
